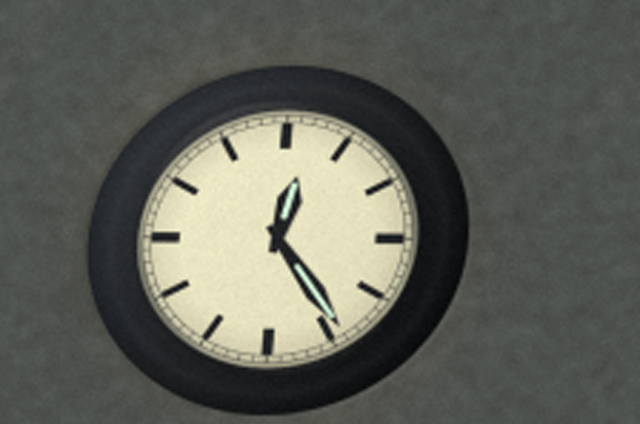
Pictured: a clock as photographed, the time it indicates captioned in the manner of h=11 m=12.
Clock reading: h=12 m=24
